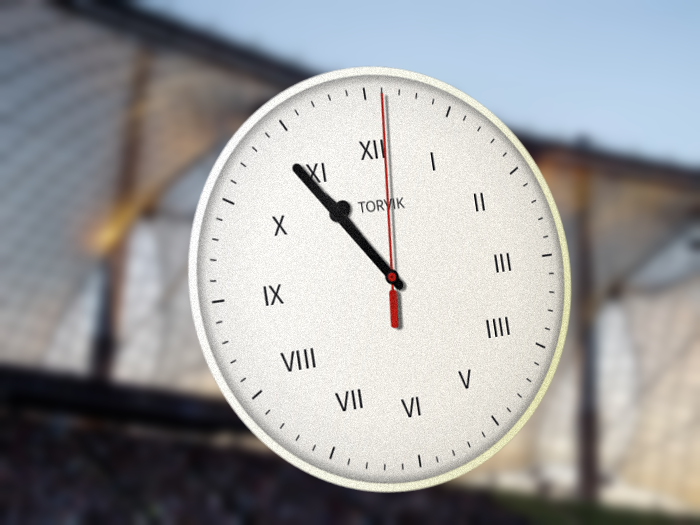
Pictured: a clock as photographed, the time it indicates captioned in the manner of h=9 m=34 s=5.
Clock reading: h=10 m=54 s=1
